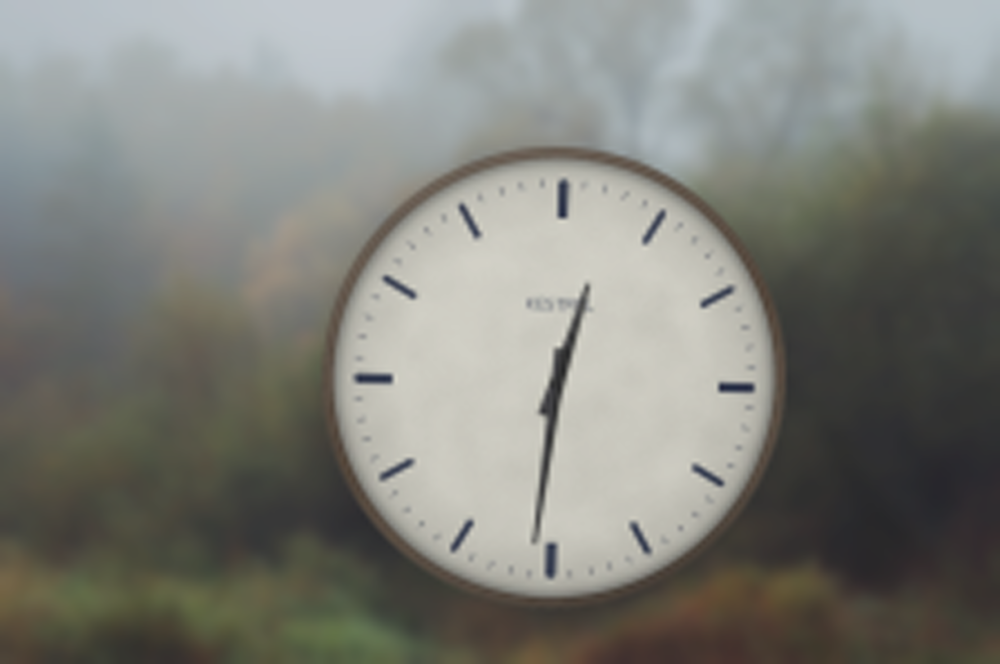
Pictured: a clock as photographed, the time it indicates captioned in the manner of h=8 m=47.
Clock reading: h=12 m=31
